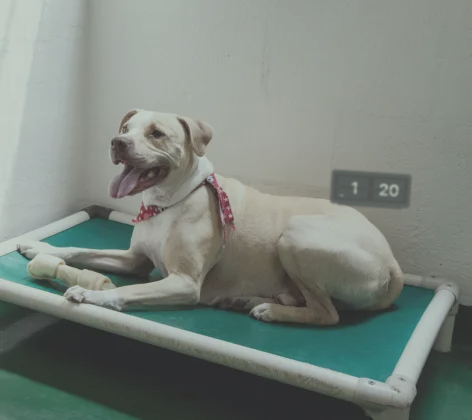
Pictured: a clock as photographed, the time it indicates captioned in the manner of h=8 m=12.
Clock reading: h=1 m=20
